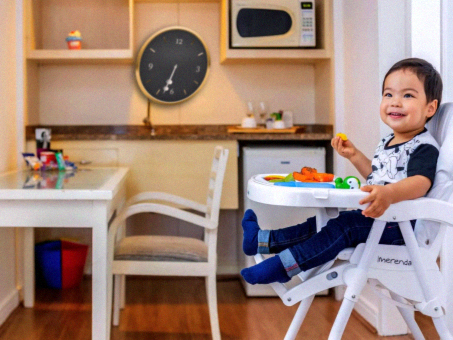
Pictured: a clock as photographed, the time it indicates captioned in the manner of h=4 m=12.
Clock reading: h=6 m=33
